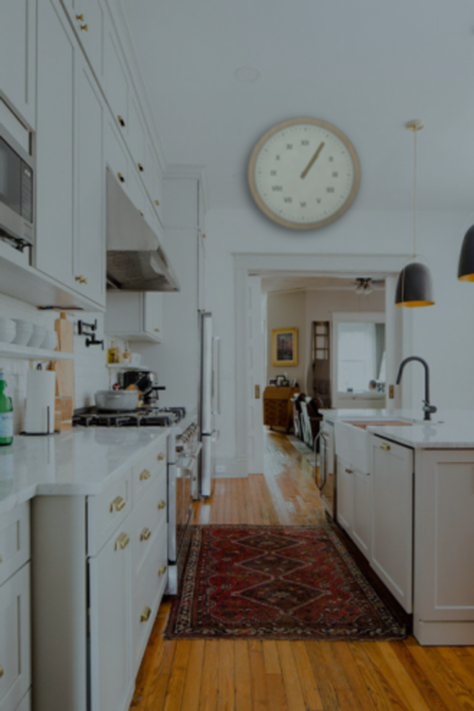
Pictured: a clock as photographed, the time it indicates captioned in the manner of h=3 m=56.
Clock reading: h=1 m=5
